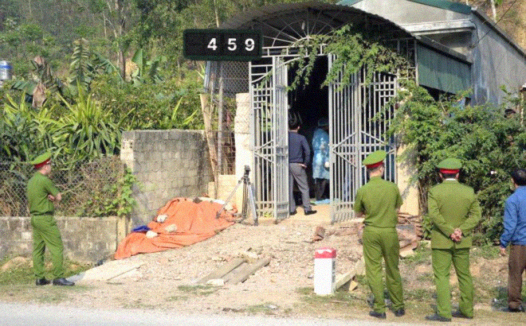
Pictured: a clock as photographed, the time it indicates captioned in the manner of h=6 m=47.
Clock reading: h=4 m=59
